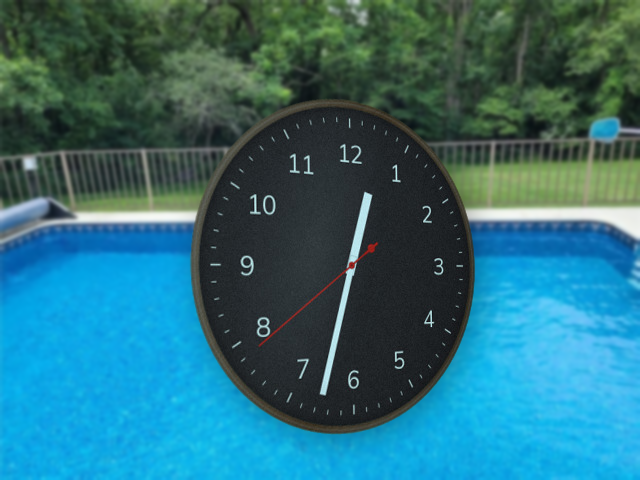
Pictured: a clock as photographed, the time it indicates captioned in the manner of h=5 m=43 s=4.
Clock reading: h=12 m=32 s=39
